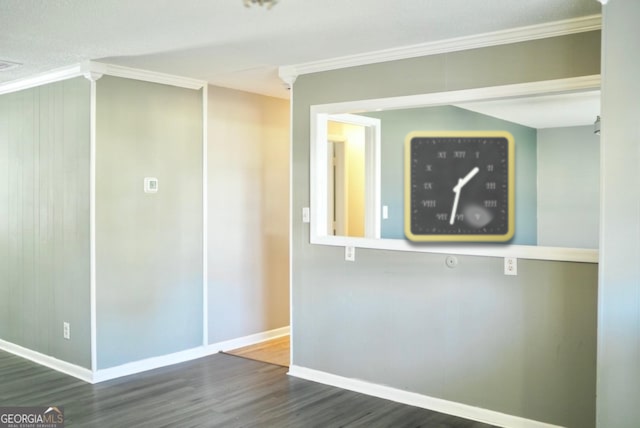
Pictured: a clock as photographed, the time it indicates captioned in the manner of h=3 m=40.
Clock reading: h=1 m=32
